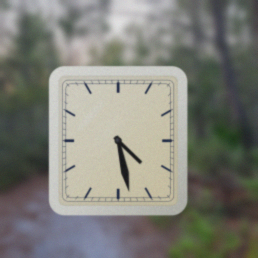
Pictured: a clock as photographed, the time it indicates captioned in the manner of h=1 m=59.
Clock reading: h=4 m=28
